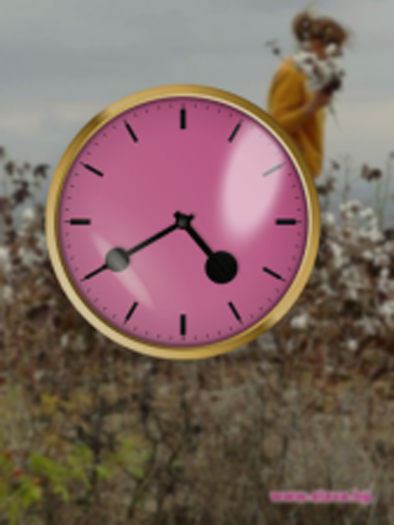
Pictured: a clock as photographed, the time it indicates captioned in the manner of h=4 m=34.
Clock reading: h=4 m=40
